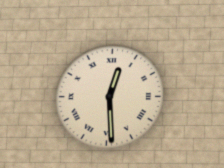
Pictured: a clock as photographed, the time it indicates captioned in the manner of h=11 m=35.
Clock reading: h=12 m=29
